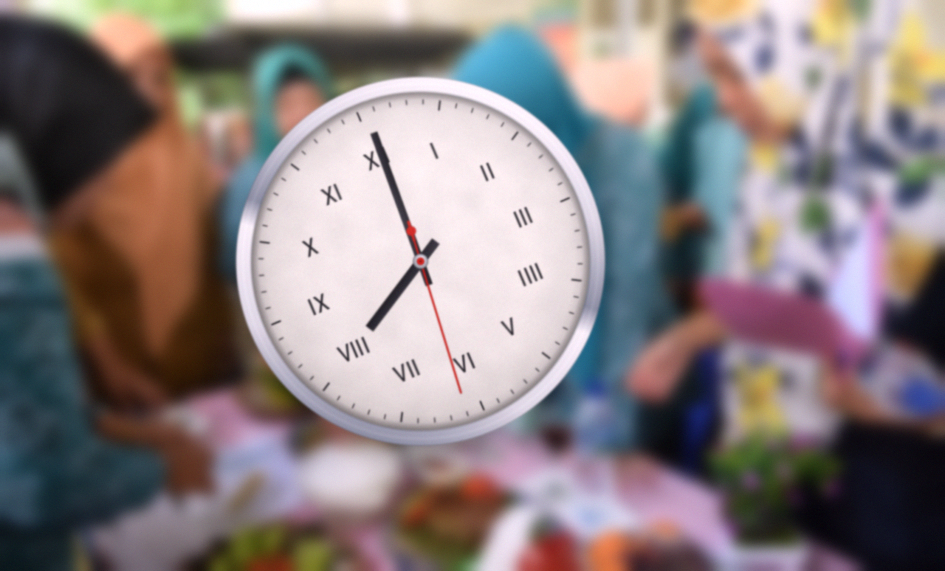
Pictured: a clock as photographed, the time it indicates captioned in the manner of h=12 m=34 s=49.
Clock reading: h=8 m=0 s=31
